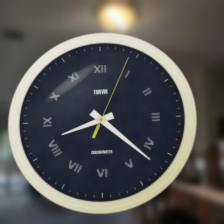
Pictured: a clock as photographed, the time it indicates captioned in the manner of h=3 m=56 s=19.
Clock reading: h=8 m=22 s=4
